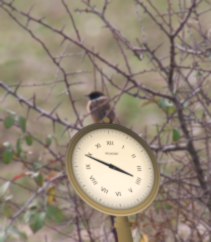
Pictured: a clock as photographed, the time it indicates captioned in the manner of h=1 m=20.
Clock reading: h=3 m=49
